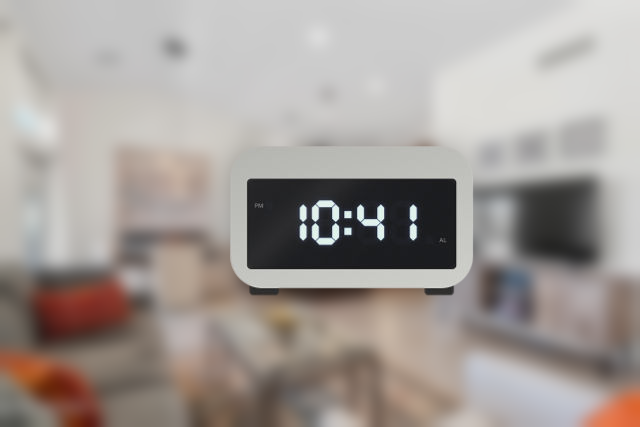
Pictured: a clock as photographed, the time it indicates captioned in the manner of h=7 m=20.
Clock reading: h=10 m=41
